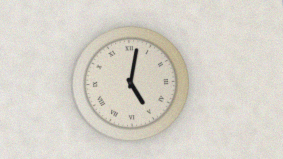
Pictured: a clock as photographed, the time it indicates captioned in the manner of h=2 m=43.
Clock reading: h=5 m=2
